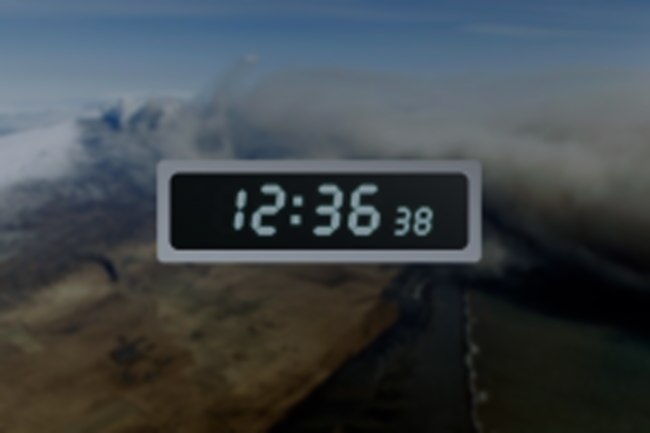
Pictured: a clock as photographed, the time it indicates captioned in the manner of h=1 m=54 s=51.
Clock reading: h=12 m=36 s=38
